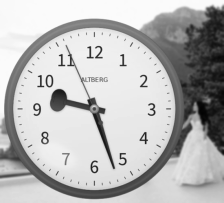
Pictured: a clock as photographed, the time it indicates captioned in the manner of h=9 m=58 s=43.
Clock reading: h=9 m=26 s=56
